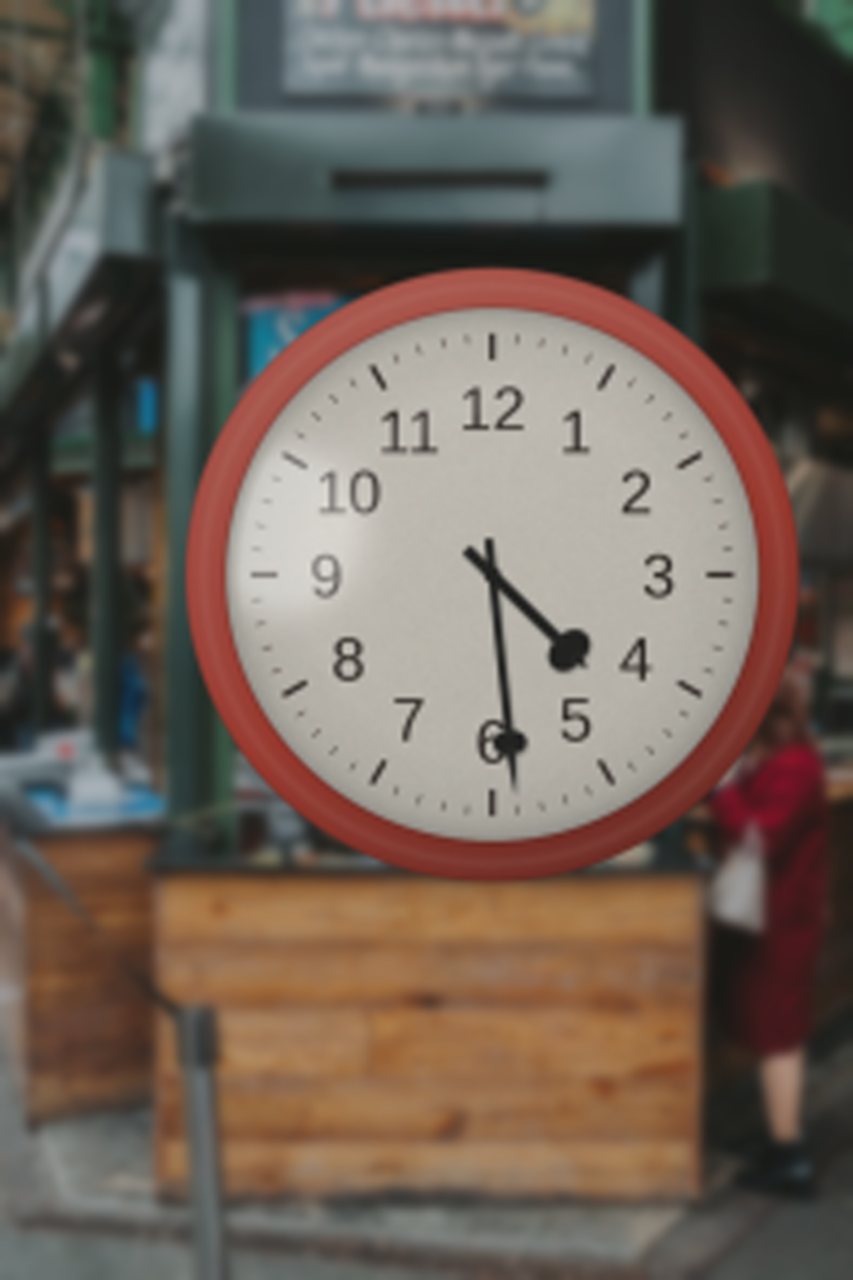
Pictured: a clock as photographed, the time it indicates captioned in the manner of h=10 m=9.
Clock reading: h=4 m=29
